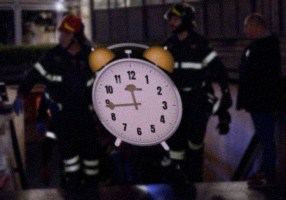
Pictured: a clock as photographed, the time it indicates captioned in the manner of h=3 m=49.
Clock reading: h=11 m=44
